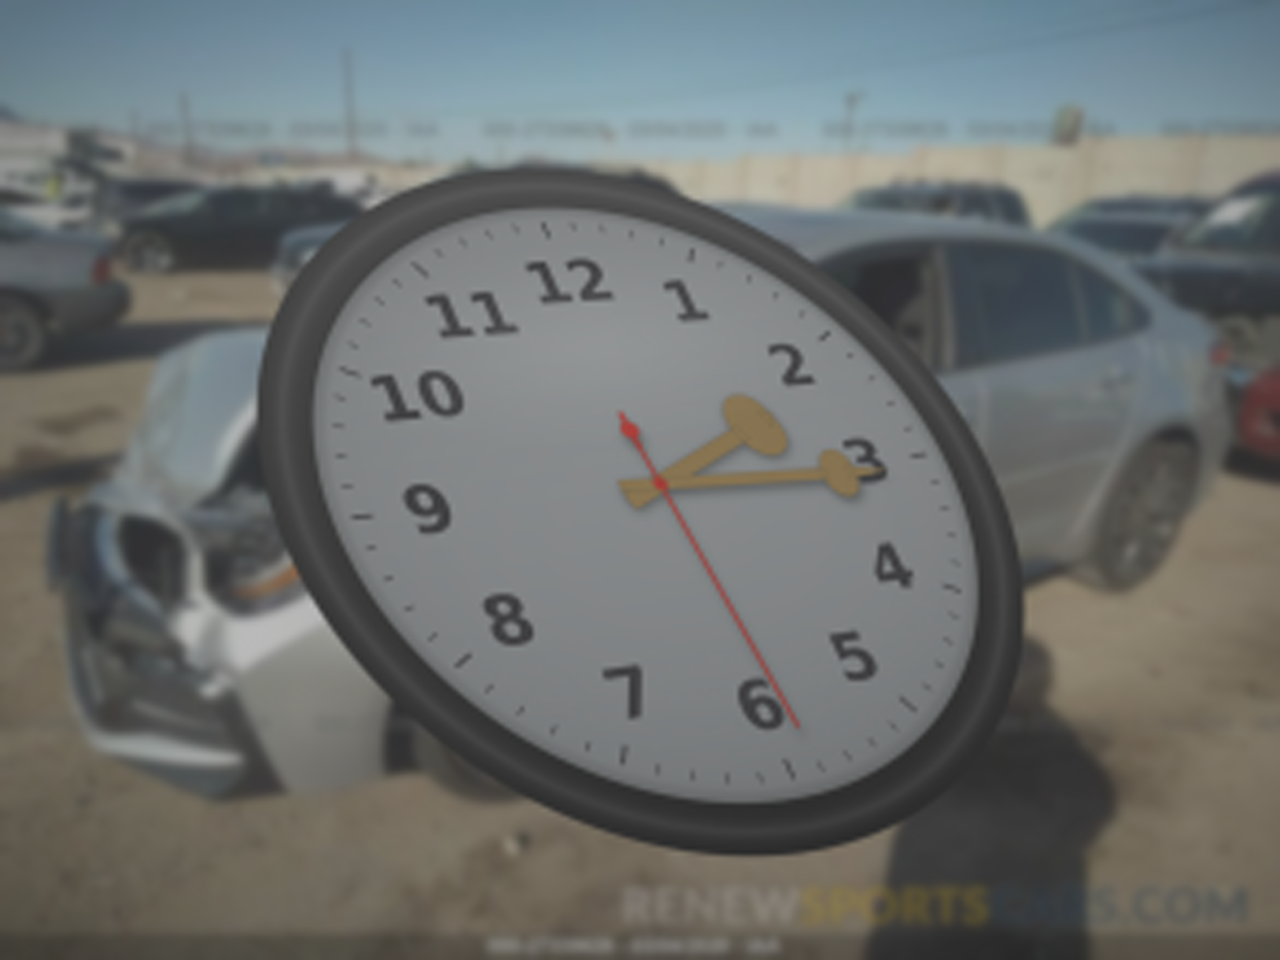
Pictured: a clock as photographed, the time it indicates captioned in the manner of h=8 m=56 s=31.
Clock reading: h=2 m=15 s=29
